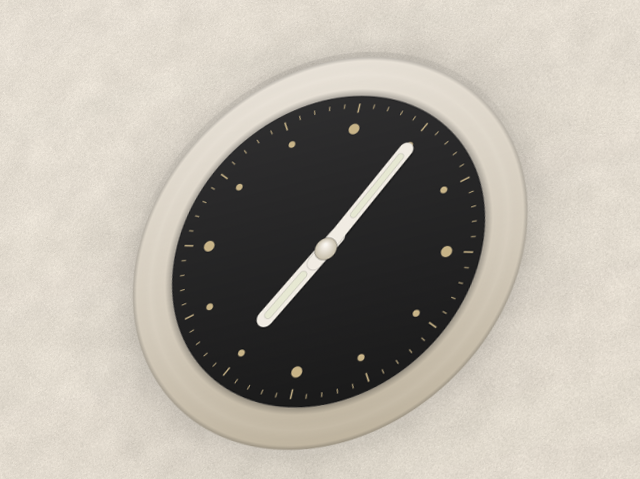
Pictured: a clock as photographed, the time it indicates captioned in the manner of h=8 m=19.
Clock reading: h=7 m=5
